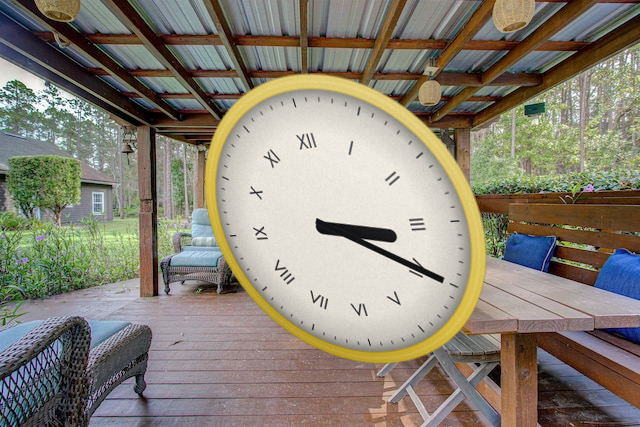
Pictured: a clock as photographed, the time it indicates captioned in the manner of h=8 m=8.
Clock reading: h=3 m=20
